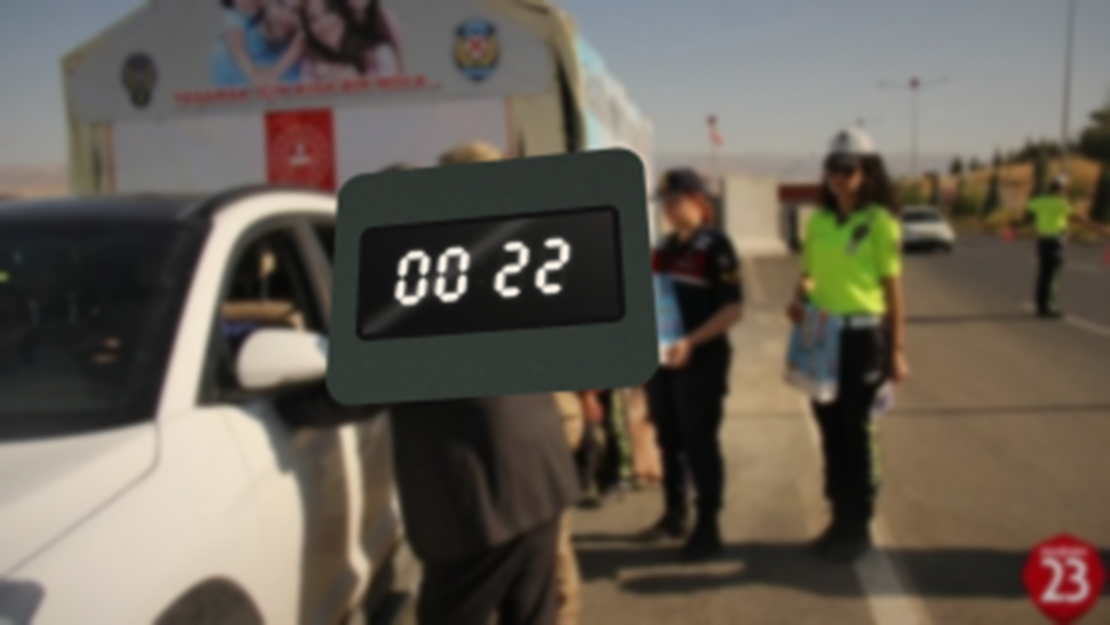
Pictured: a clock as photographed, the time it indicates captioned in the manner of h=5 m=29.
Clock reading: h=0 m=22
